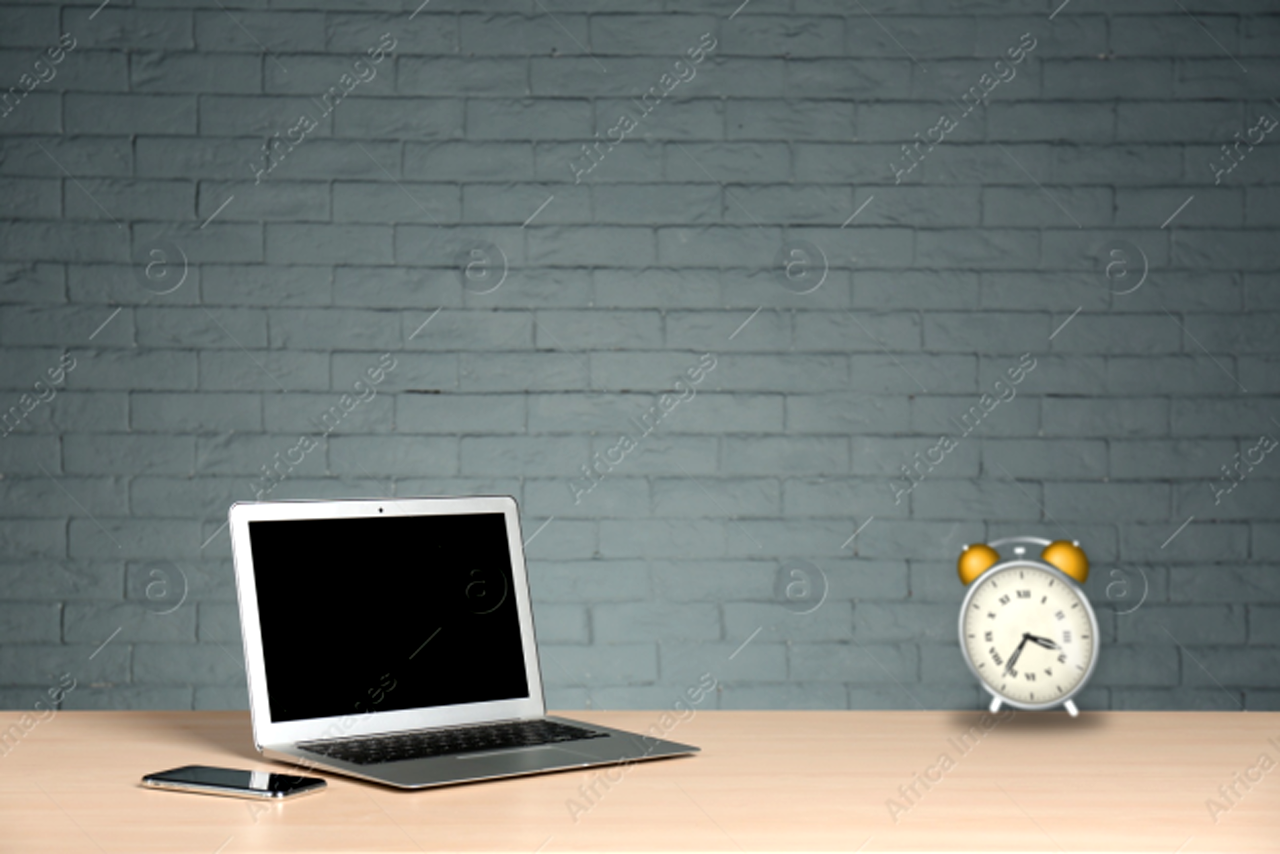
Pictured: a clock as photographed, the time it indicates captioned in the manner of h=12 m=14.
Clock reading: h=3 m=36
